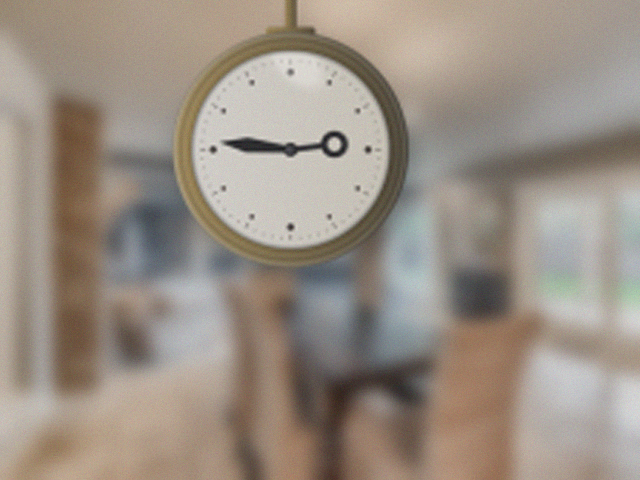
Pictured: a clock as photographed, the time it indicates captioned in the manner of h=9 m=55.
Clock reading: h=2 m=46
